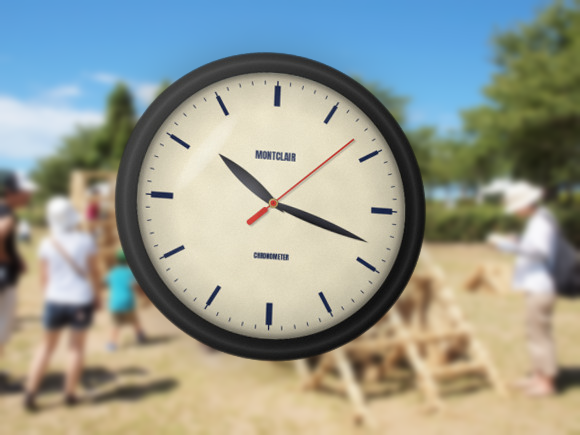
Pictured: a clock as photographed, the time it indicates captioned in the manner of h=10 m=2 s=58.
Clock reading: h=10 m=18 s=8
